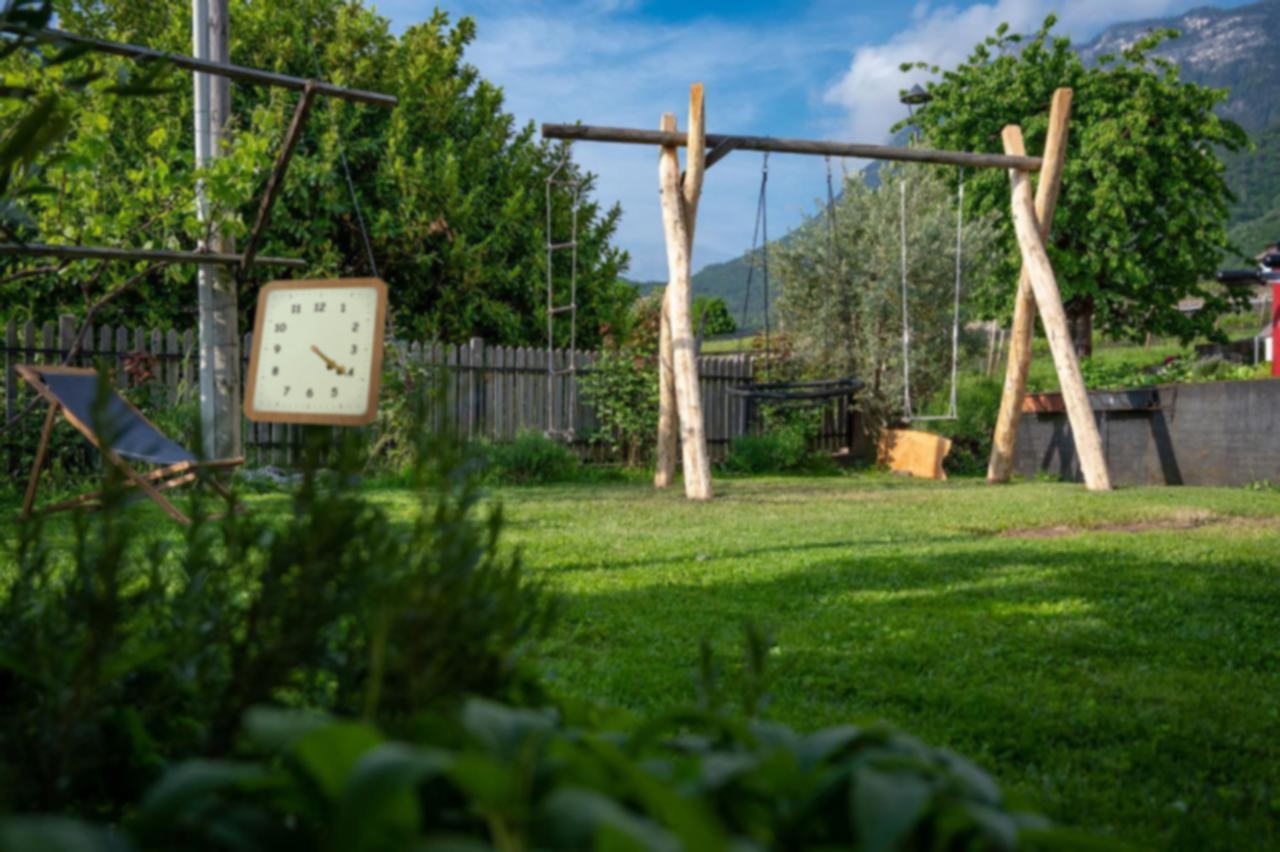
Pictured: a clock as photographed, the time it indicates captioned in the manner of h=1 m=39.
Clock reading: h=4 m=21
